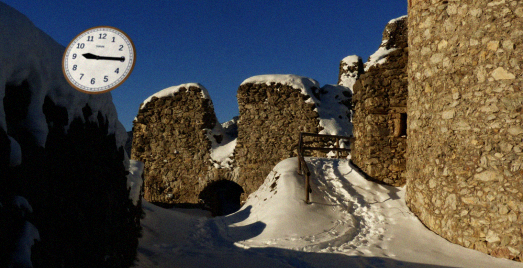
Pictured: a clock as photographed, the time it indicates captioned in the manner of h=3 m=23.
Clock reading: h=9 m=15
